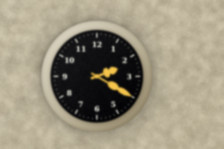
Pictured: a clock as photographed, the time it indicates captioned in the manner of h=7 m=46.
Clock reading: h=2 m=20
